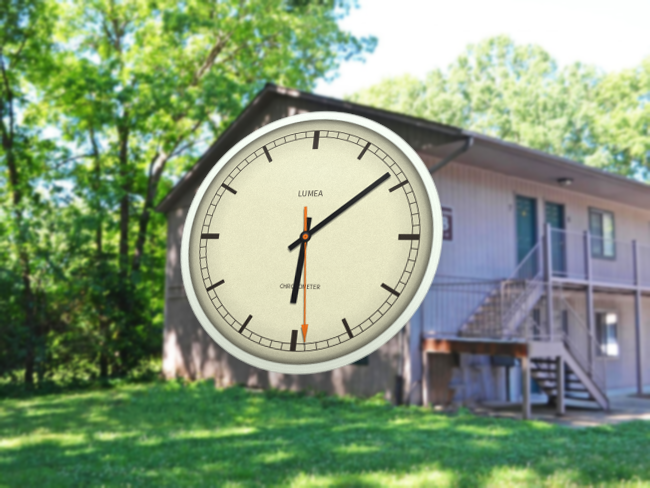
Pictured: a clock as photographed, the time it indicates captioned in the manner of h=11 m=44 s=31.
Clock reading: h=6 m=8 s=29
